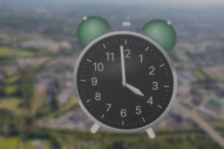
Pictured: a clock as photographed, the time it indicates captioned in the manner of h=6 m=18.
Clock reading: h=3 m=59
